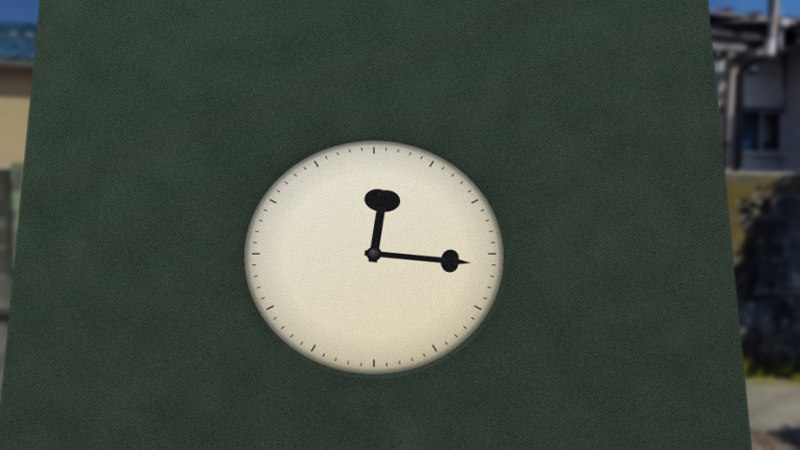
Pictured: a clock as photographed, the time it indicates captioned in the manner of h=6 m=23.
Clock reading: h=12 m=16
